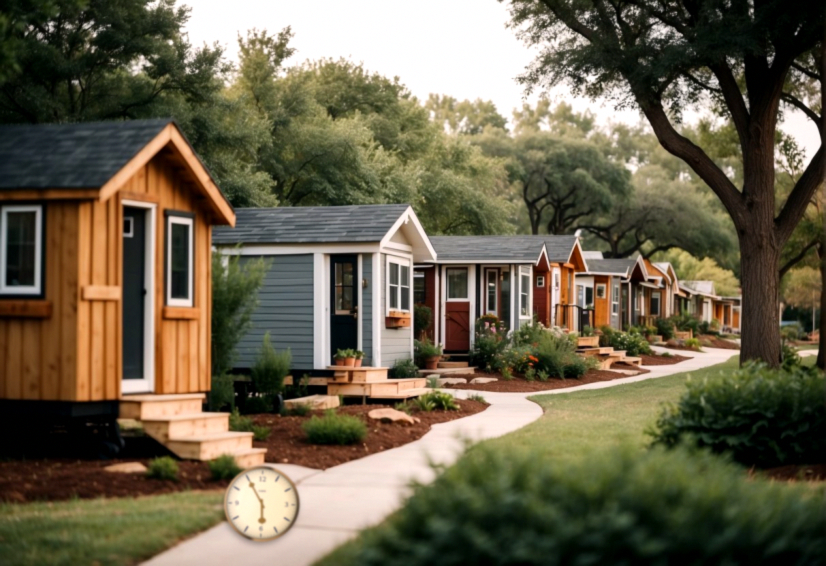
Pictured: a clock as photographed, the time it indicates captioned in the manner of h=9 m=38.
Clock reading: h=5 m=55
